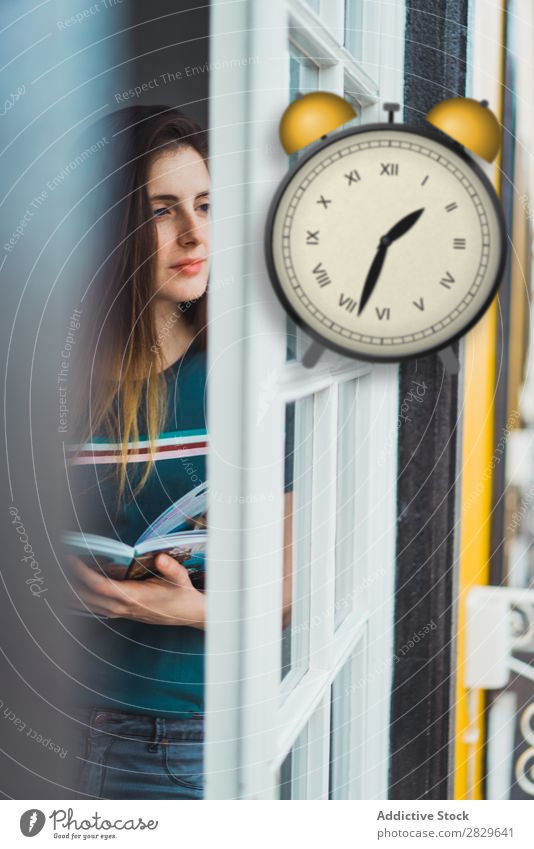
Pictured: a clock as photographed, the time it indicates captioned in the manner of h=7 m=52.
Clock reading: h=1 m=33
